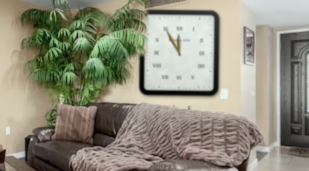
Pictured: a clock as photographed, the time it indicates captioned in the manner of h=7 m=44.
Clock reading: h=11 m=55
